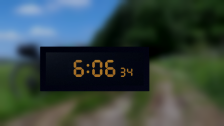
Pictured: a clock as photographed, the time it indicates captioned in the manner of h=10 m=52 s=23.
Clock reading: h=6 m=6 s=34
